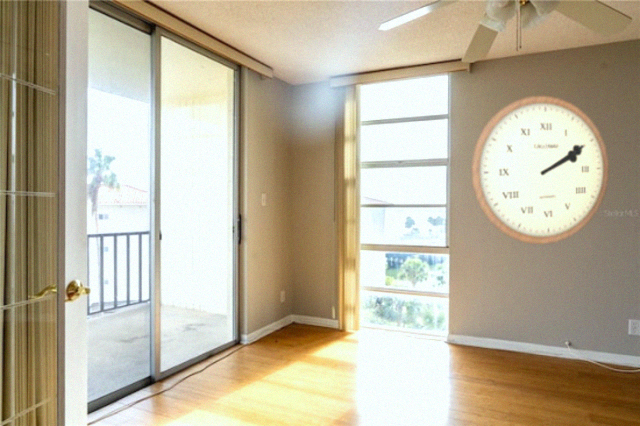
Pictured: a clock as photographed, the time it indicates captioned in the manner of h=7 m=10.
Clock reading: h=2 m=10
